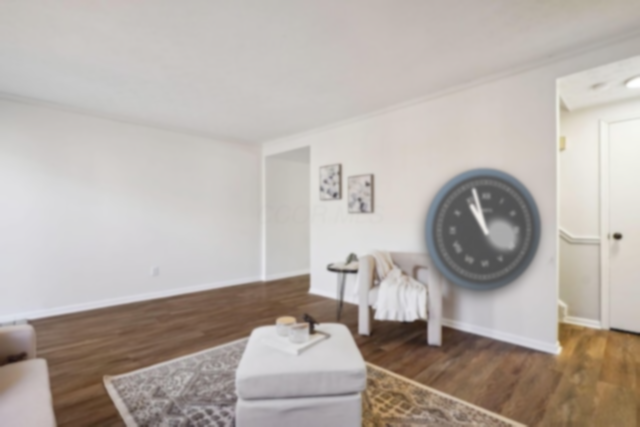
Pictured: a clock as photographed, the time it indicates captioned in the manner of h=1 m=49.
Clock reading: h=10 m=57
